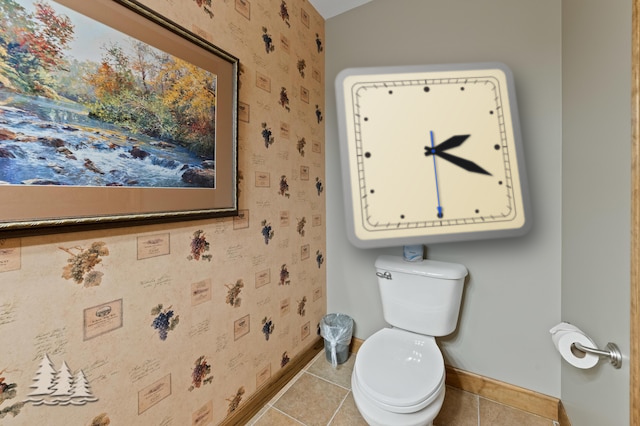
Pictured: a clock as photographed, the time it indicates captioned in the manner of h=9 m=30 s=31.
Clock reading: h=2 m=19 s=30
